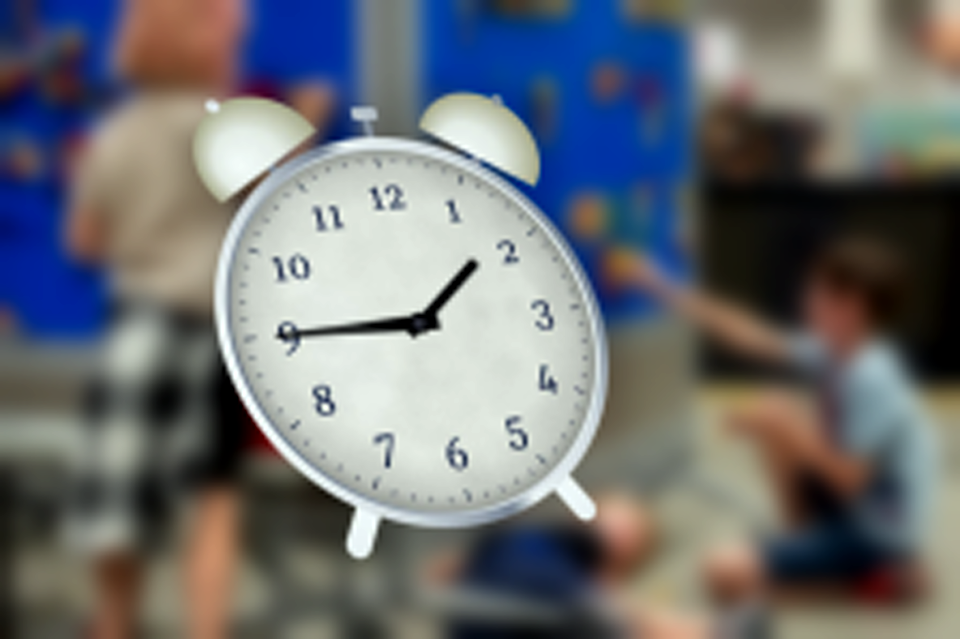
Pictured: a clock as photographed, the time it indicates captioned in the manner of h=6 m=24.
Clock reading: h=1 m=45
